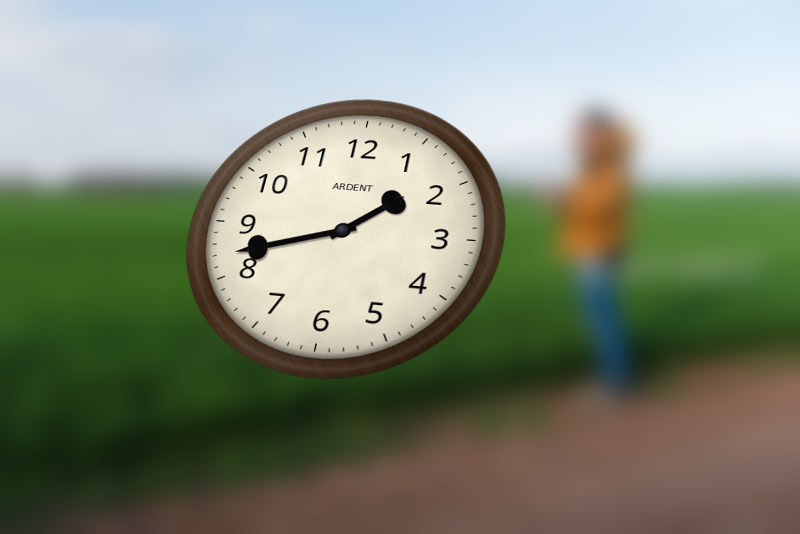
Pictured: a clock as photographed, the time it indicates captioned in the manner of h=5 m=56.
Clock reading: h=1 m=42
